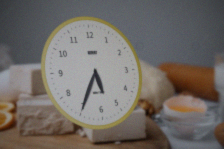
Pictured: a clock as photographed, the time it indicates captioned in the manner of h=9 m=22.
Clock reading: h=5 m=35
